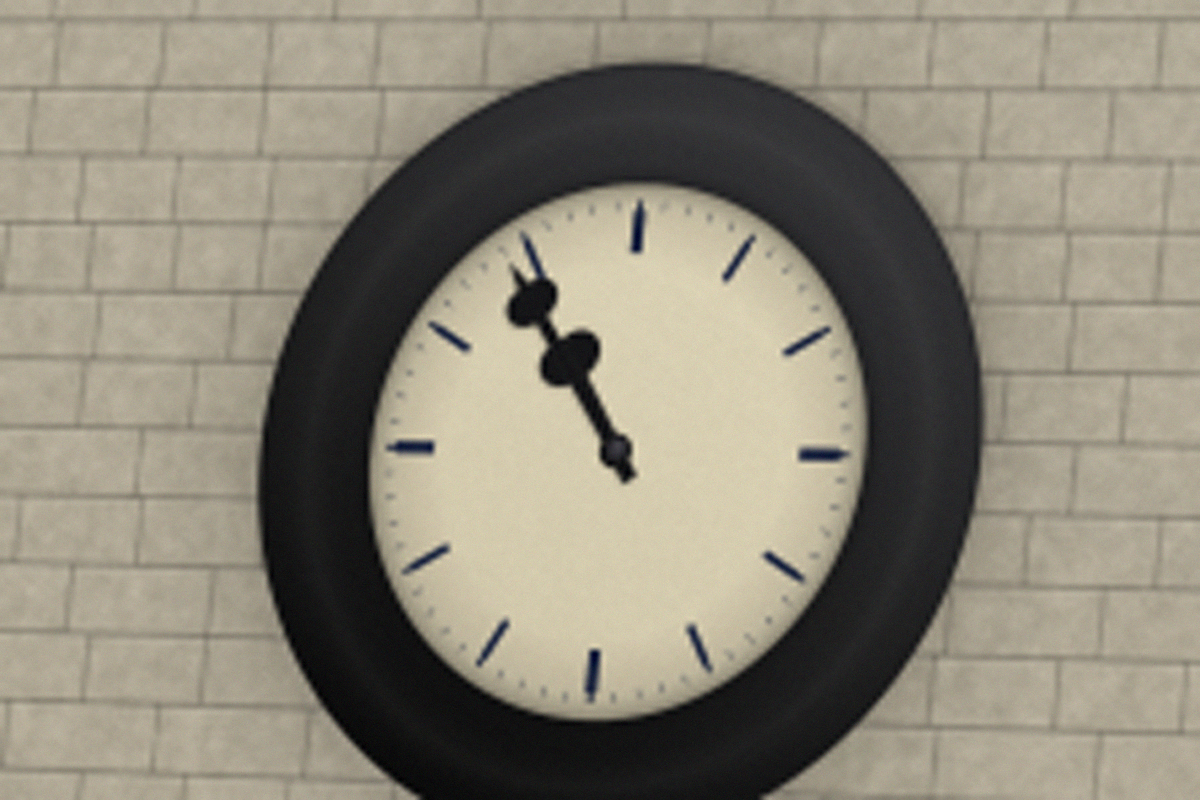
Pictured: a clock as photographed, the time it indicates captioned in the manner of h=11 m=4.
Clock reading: h=10 m=54
